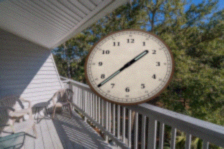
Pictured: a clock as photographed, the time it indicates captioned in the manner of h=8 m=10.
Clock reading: h=1 m=38
